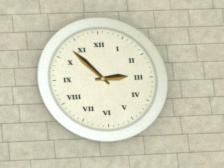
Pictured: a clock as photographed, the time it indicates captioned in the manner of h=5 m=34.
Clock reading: h=2 m=53
